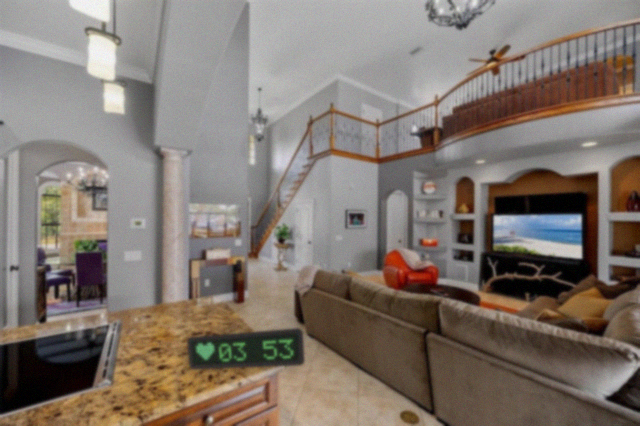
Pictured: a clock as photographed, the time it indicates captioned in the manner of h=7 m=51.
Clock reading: h=3 m=53
